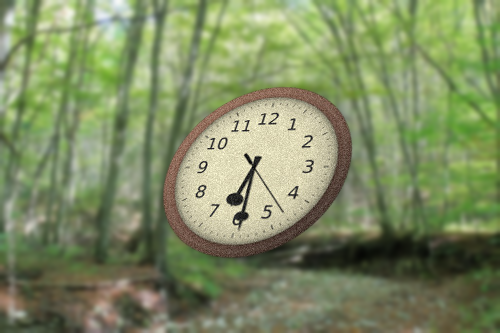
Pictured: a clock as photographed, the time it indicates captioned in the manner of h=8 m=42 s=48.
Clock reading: h=6 m=29 s=23
